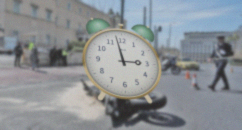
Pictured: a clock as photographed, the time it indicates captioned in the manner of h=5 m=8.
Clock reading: h=2 m=58
